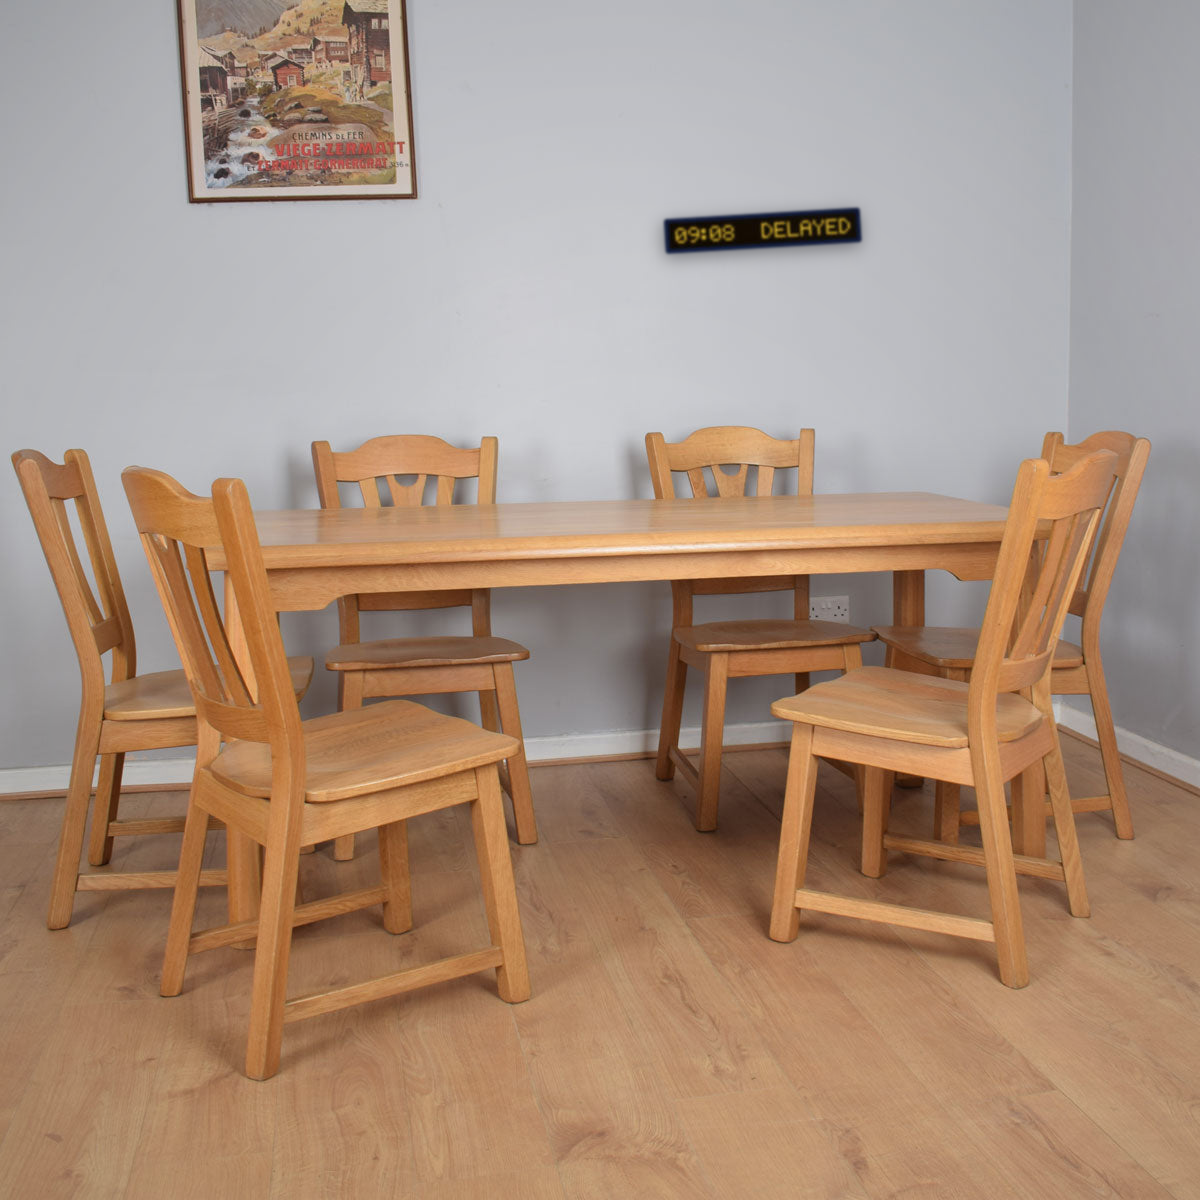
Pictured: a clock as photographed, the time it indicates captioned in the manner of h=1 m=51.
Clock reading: h=9 m=8
